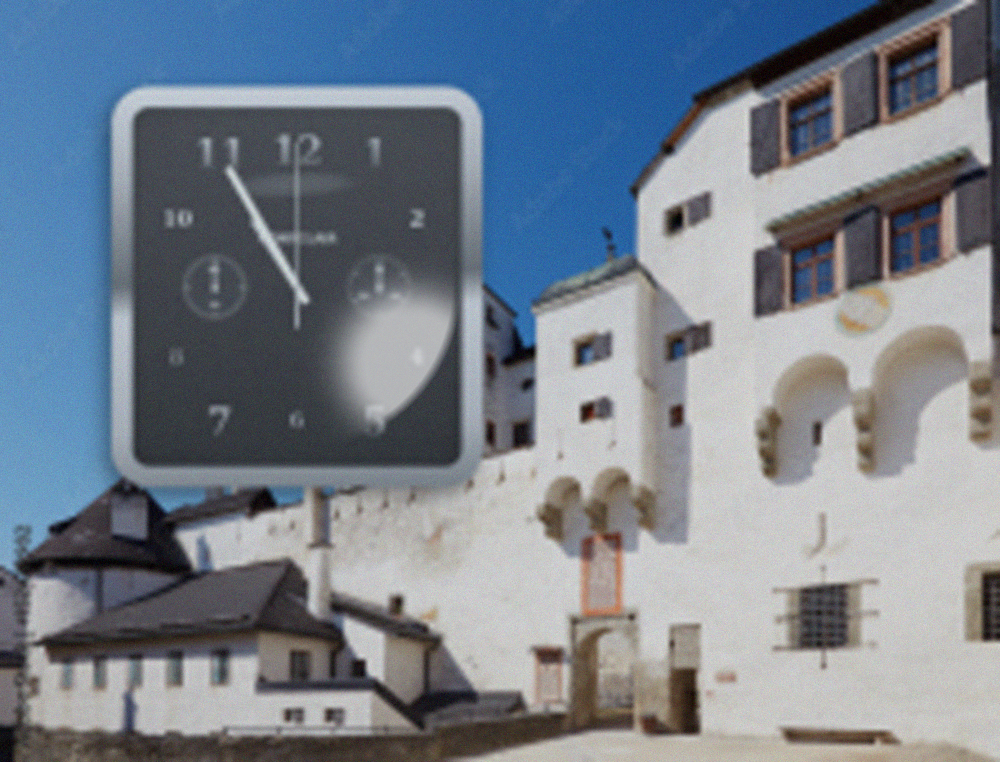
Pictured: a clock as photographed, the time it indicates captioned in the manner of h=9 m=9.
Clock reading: h=10 m=55
